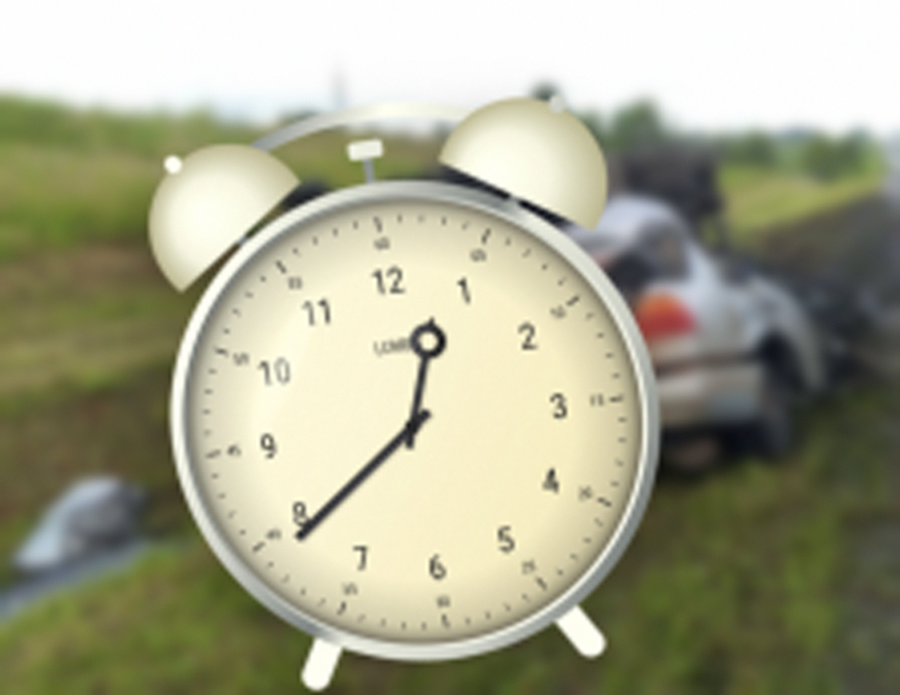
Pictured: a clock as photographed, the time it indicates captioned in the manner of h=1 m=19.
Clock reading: h=12 m=39
